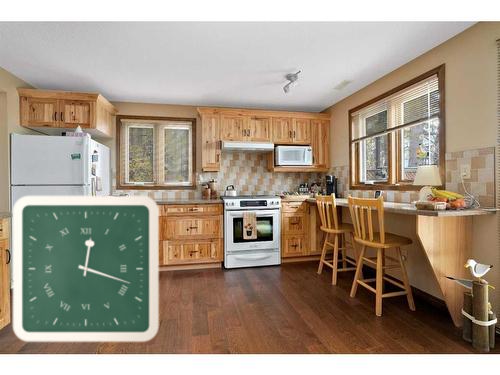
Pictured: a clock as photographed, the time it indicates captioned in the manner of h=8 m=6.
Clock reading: h=12 m=18
